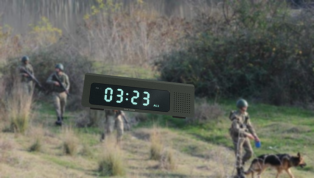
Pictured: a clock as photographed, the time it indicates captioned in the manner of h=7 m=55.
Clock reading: h=3 m=23
